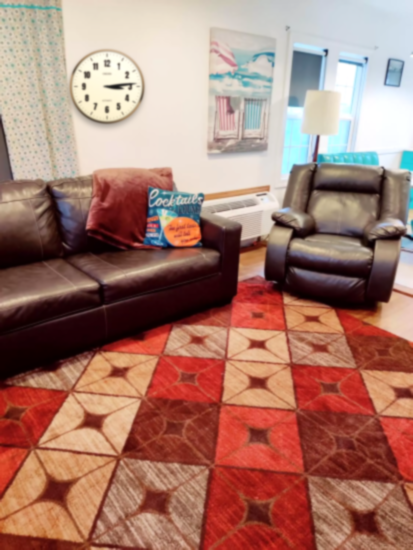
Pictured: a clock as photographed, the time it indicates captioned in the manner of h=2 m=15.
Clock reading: h=3 m=14
